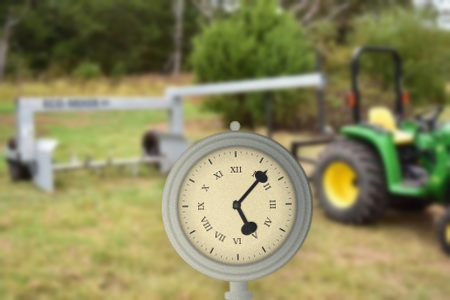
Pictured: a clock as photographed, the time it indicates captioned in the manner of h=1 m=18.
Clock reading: h=5 m=7
